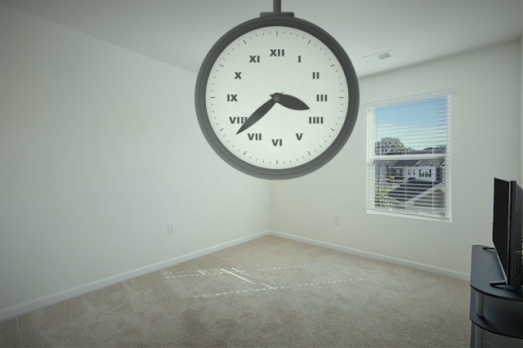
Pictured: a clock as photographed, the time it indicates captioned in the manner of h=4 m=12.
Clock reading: h=3 m=38
